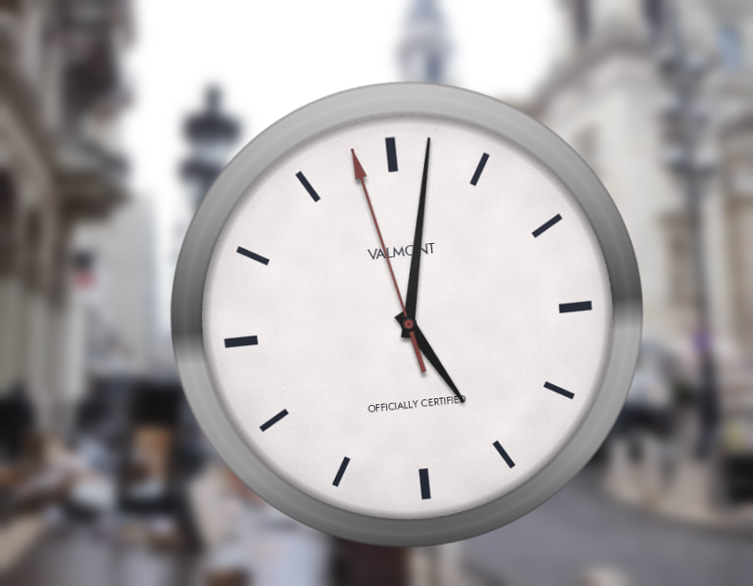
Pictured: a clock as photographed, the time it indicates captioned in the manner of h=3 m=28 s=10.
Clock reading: h=5 m=1 s=58
